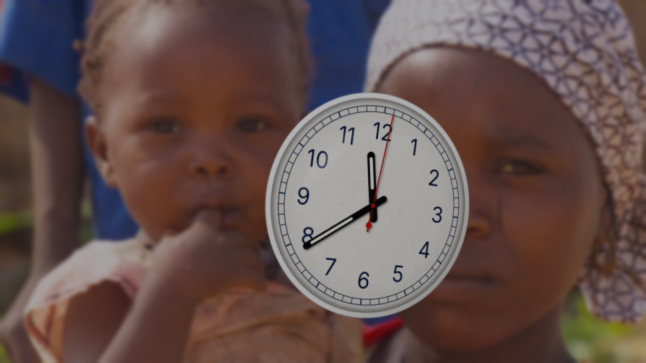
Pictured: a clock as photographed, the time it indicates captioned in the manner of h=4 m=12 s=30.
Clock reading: h=11 m=39 s=1
